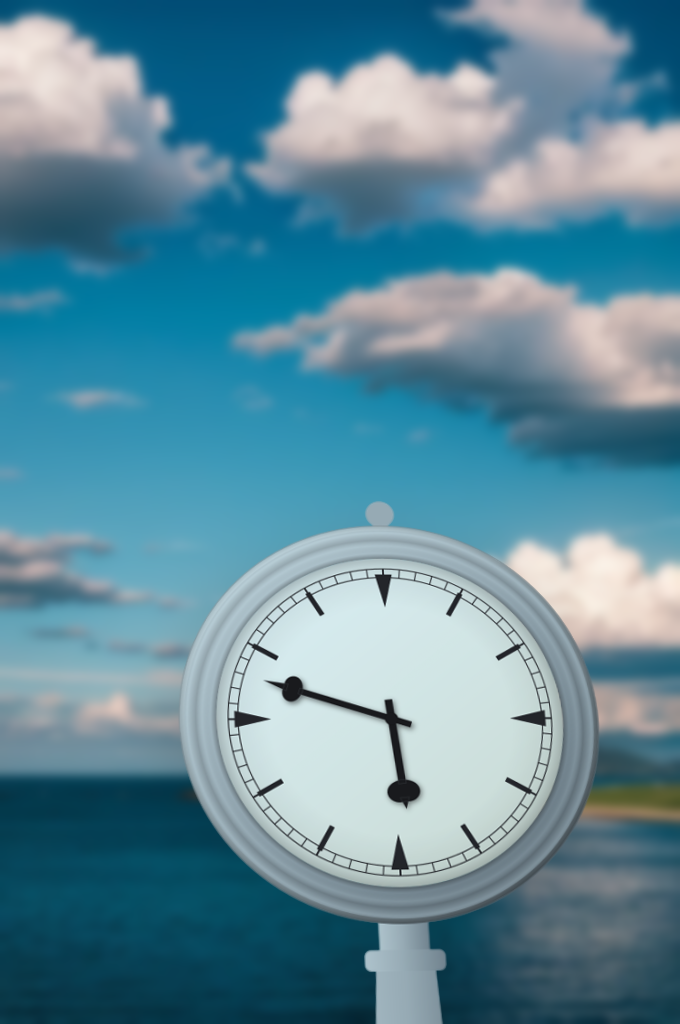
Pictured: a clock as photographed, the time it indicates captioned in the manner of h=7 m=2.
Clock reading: h=5 m=48
